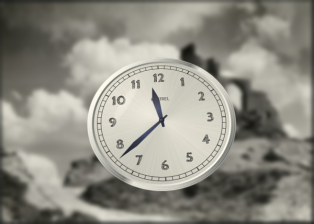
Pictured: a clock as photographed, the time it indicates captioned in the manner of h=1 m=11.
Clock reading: h=11 m=38
